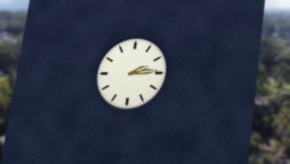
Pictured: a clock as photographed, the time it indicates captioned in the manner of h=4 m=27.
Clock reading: h=2 m=14
